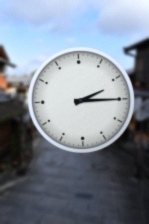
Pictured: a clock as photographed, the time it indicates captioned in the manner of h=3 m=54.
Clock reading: h=2 m=15
